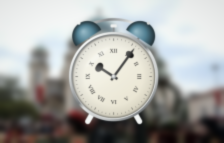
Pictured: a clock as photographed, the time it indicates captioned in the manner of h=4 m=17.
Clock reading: h=10 m=6
